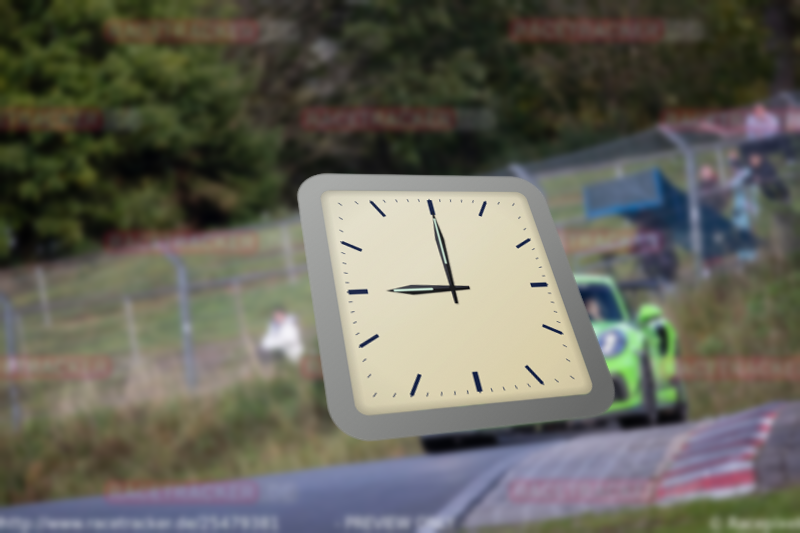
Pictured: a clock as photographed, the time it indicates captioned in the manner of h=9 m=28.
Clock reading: h=9 m=0
